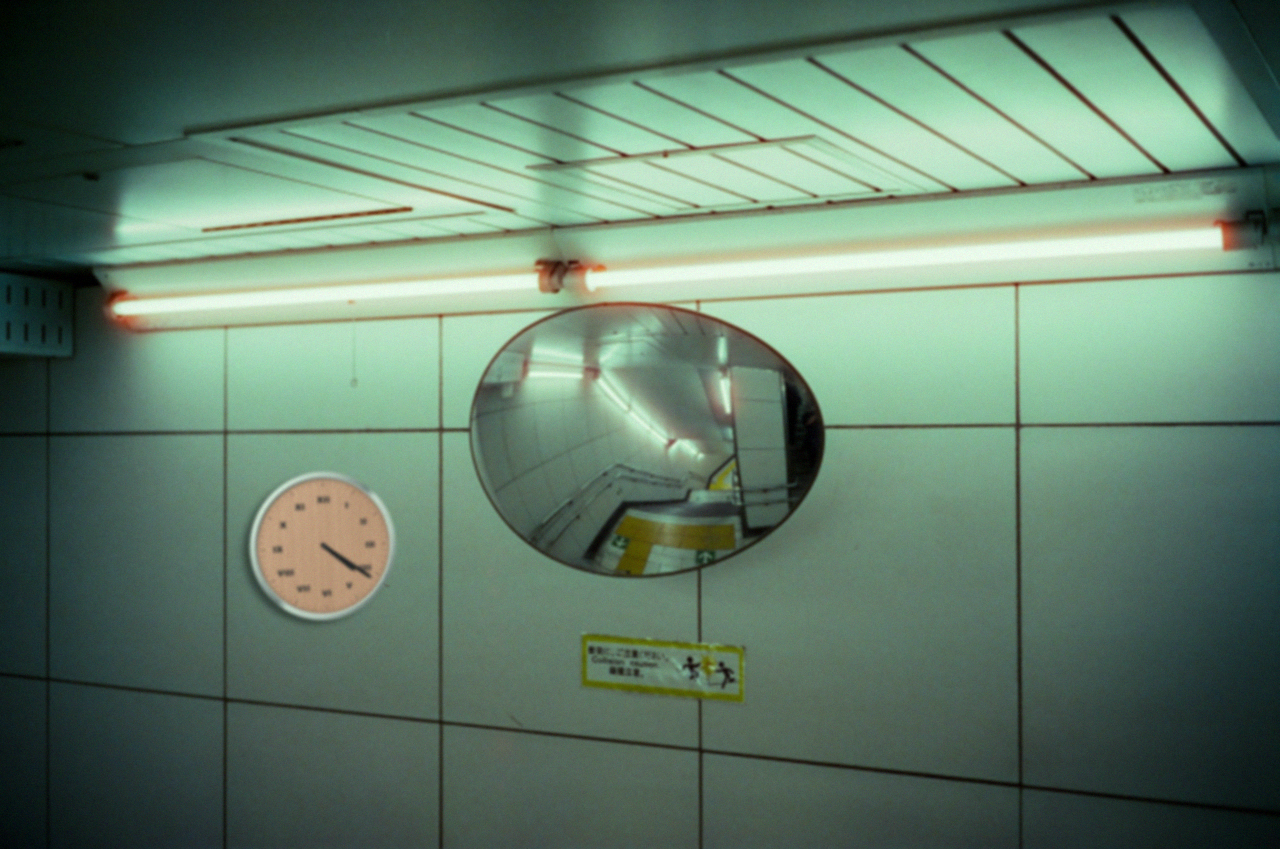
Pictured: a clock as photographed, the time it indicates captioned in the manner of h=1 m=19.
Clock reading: h=4 m=21
